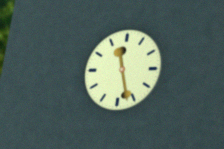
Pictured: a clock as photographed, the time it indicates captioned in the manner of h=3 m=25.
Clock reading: h=11 m=27
